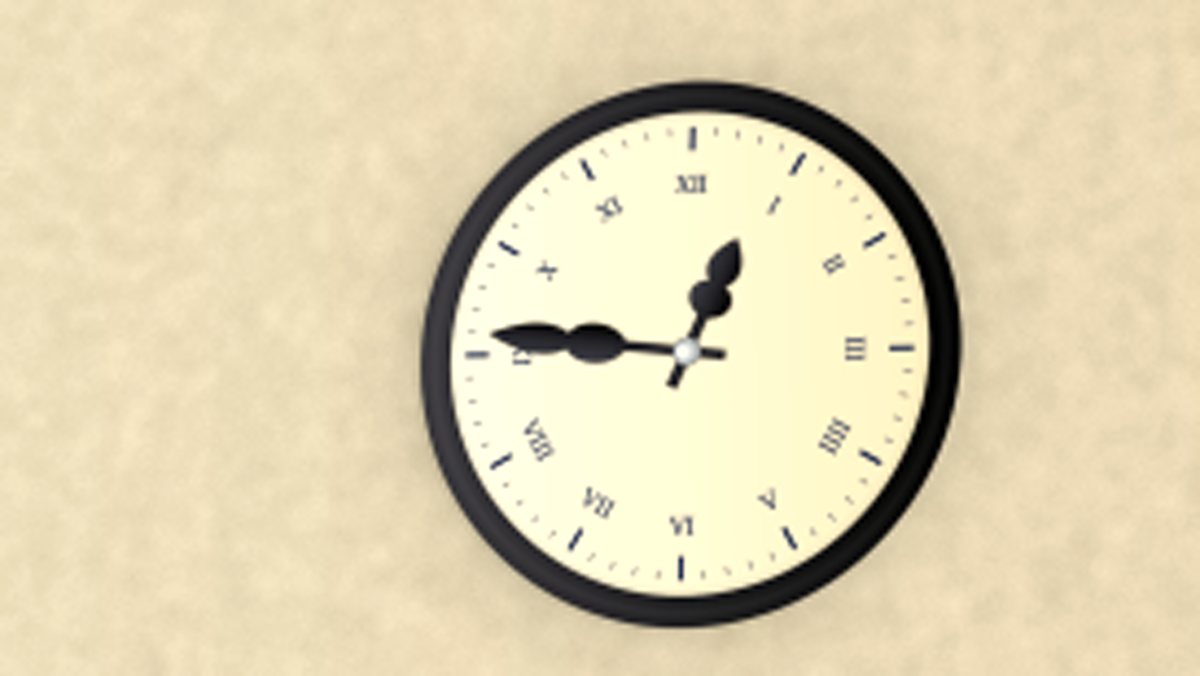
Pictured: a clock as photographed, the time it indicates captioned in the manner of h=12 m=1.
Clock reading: h=12 m=46
